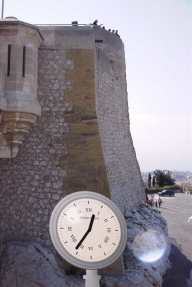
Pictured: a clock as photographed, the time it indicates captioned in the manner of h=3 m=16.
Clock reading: h=12 m=36
